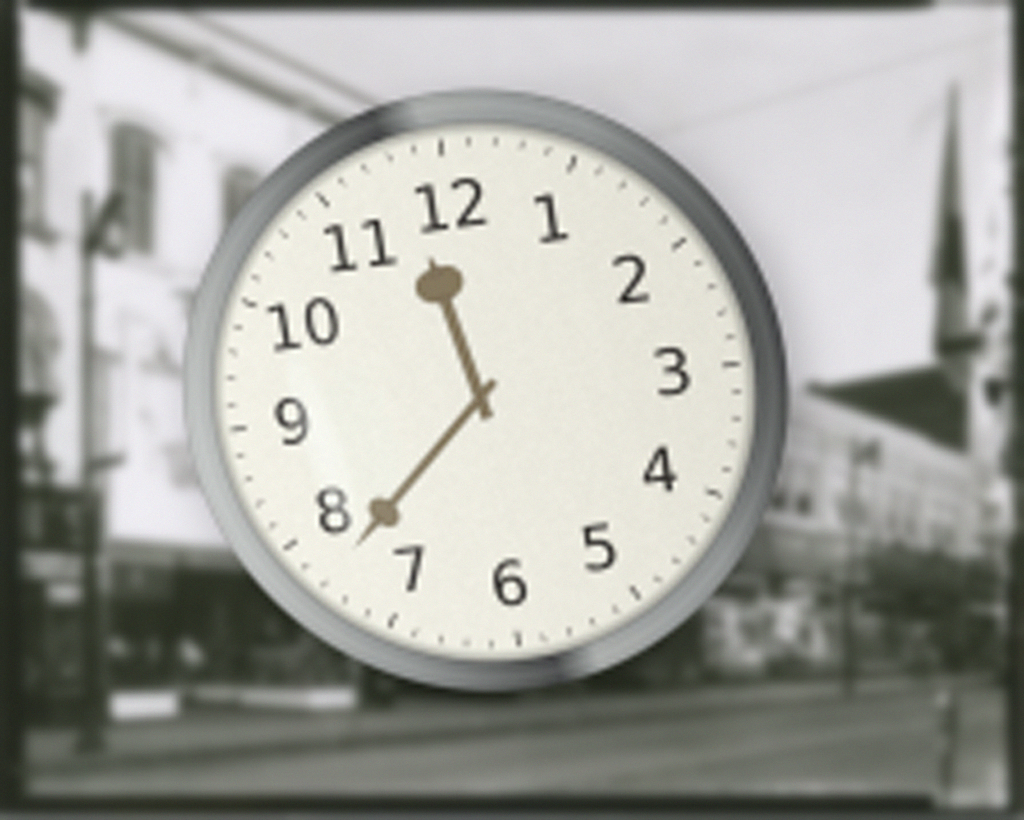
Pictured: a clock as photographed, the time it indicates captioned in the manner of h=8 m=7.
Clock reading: h=11 m=38
